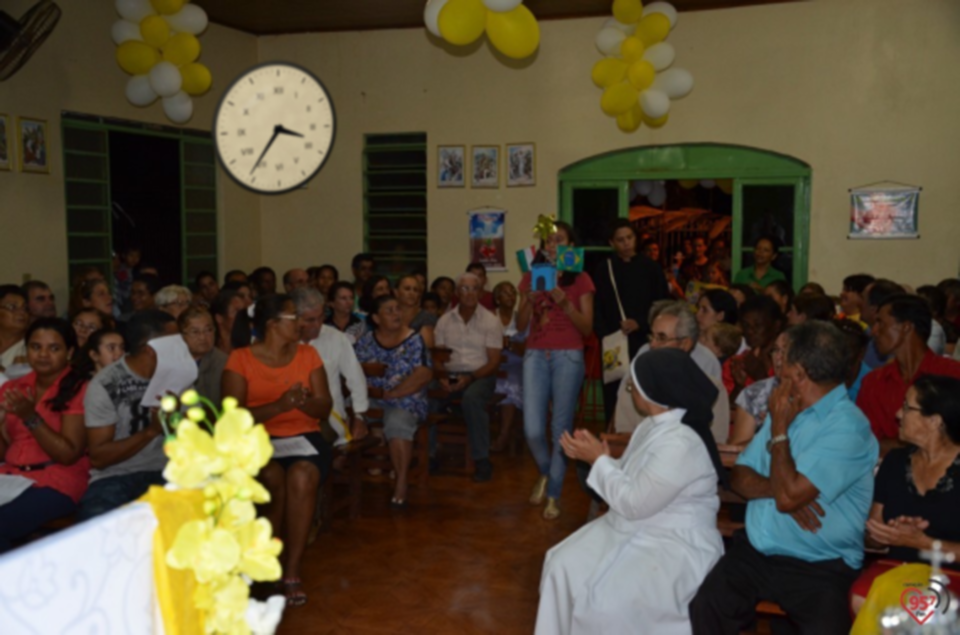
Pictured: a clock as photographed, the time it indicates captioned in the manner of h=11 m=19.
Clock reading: h=3 m=36
